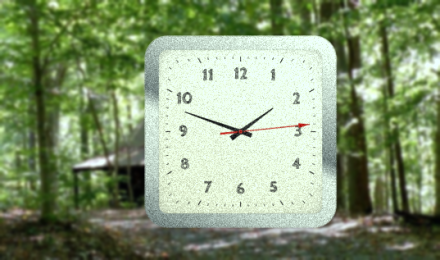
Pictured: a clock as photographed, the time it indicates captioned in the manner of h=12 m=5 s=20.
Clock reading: h=1 m=48 s=14
